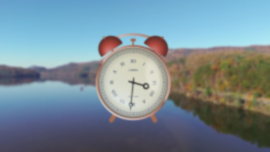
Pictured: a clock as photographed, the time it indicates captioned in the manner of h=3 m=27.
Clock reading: h=3 m=31
